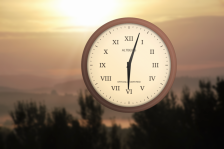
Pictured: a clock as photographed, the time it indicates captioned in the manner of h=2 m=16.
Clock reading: h=6 m=3
